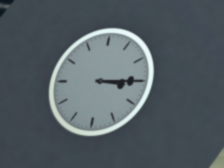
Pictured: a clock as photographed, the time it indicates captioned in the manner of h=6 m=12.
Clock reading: h=3 m=15
